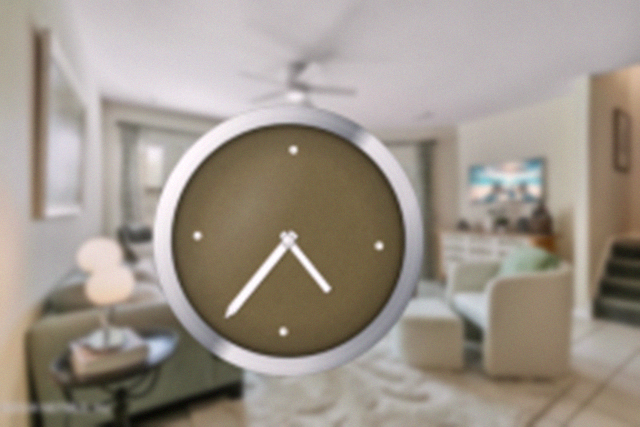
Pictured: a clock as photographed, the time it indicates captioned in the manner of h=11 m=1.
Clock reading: h=4 m=36
